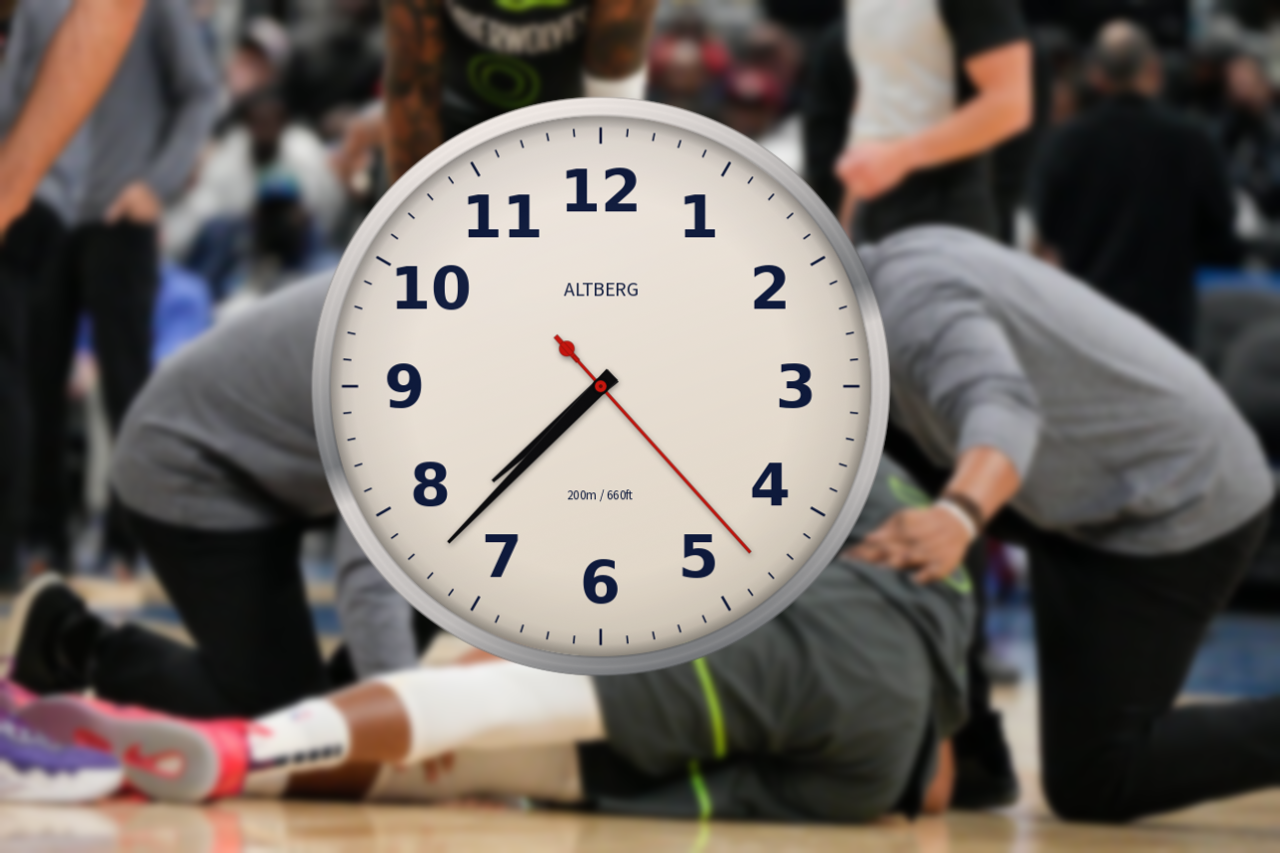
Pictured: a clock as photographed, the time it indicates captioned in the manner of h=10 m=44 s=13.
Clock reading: h=7 m=37 s=23
